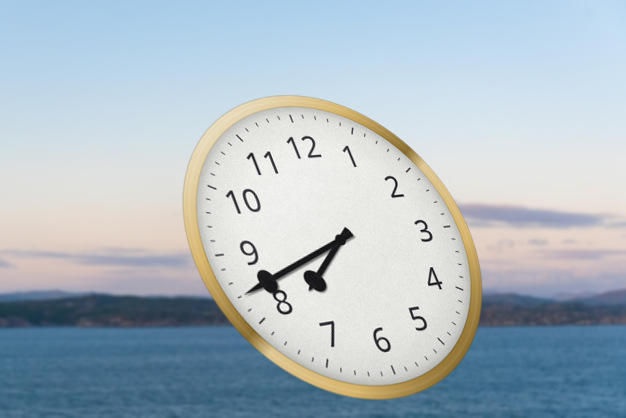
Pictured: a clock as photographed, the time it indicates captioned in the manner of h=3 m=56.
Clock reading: h=7 m=42
